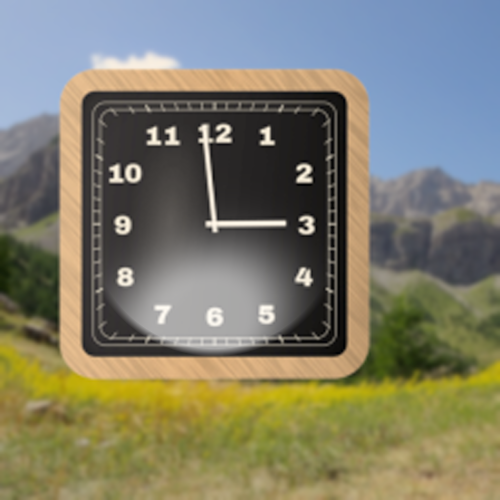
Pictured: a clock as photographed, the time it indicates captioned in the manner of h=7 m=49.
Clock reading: h=2 m=59
